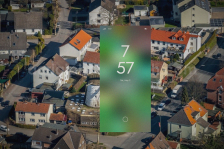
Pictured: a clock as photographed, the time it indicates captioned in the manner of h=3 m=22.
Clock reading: h=7 m=57
